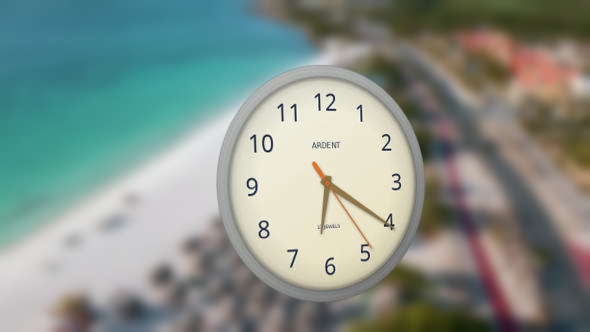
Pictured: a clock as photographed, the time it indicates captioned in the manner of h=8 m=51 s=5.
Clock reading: h=6 m=20 s=24
